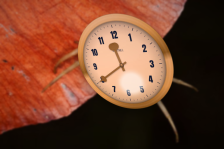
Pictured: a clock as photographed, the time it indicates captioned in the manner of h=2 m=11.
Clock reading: h=11 m=40
